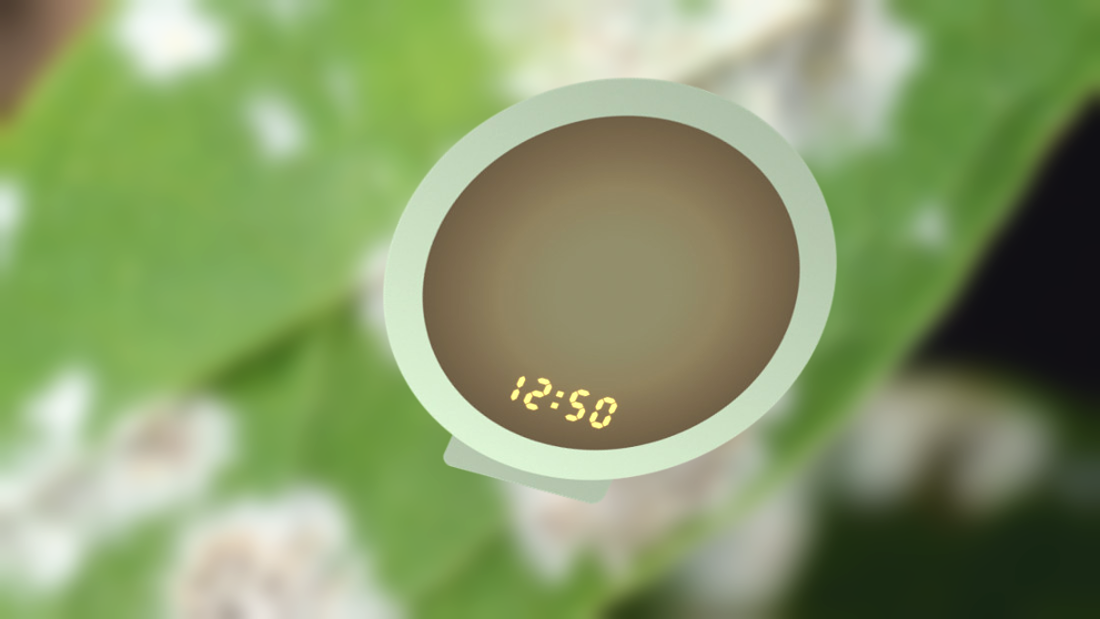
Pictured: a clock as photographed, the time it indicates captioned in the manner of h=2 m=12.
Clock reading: h=12 m=50
